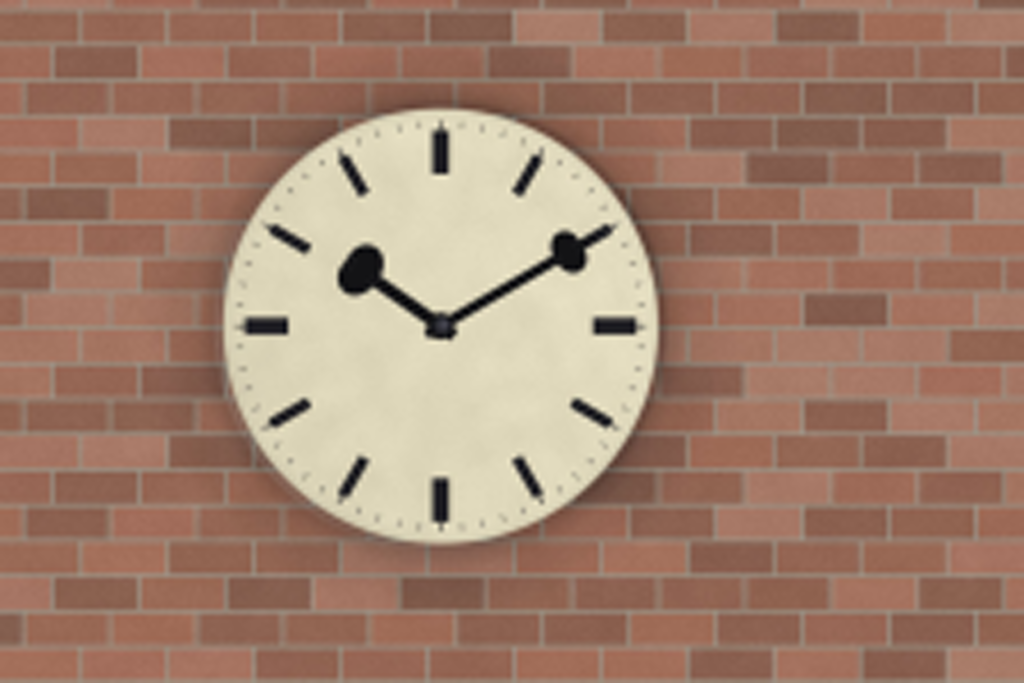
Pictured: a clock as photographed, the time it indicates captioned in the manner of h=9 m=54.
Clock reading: h=10 m=10
